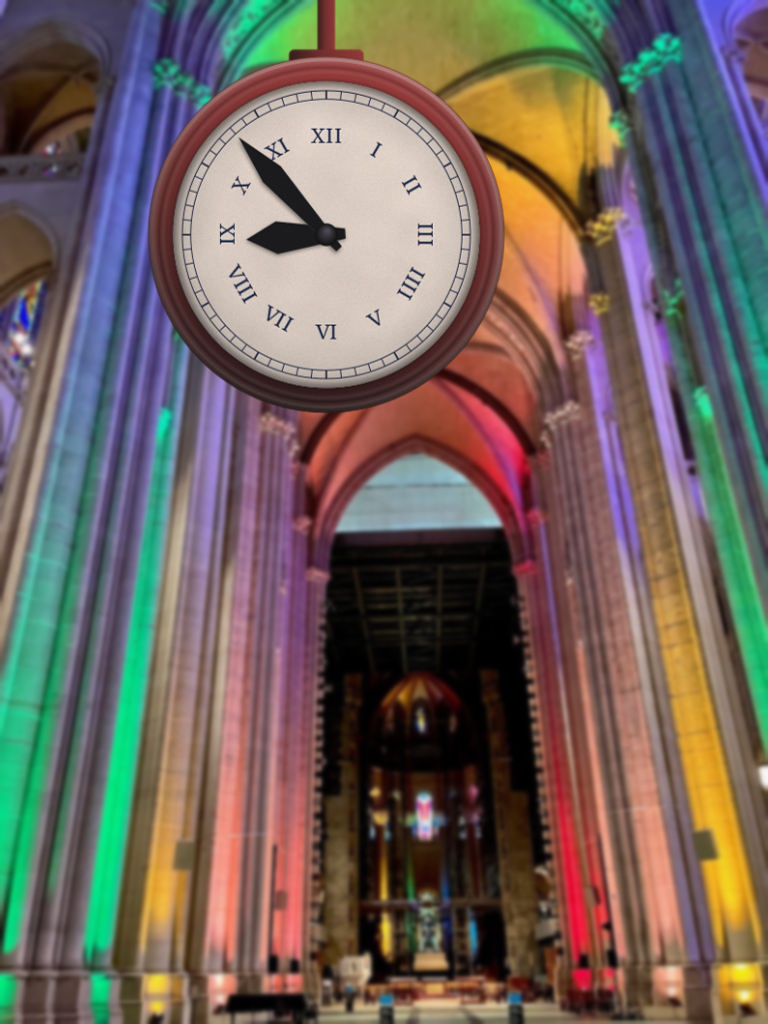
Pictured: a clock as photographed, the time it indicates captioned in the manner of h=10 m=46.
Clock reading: h=8 m=53
